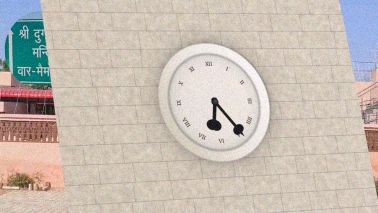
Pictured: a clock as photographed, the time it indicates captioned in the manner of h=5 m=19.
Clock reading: h=6 m=24
